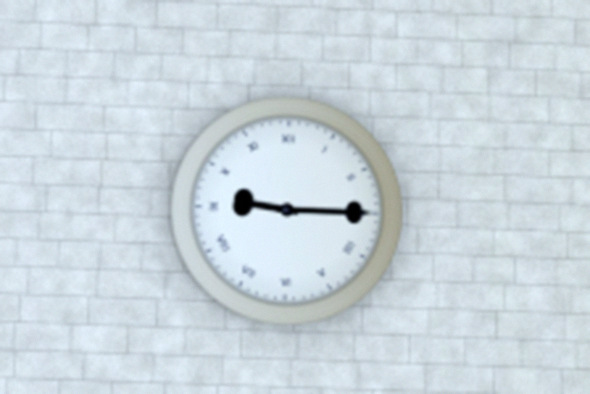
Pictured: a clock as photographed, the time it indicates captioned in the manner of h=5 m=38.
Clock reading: h=9 m=15
